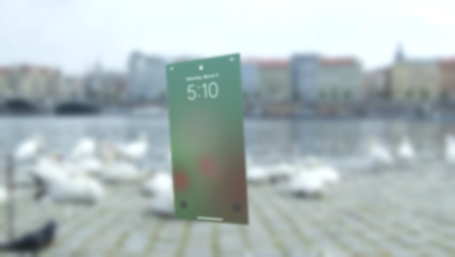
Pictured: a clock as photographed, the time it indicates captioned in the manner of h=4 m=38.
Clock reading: h=5 m=10
